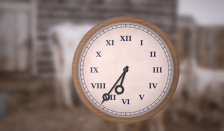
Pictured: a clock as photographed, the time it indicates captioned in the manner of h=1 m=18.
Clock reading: h=6 m=36
